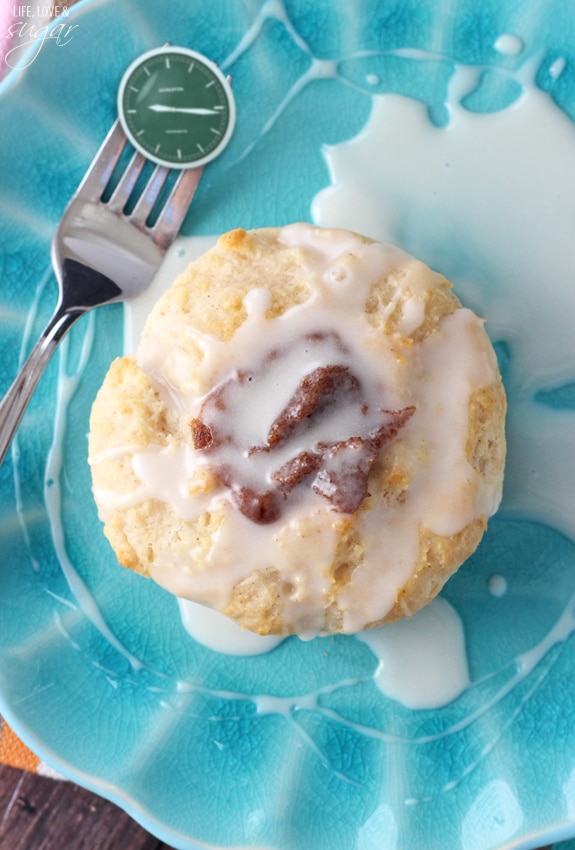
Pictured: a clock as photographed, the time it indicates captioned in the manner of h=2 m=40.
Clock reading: h=9 m=16
